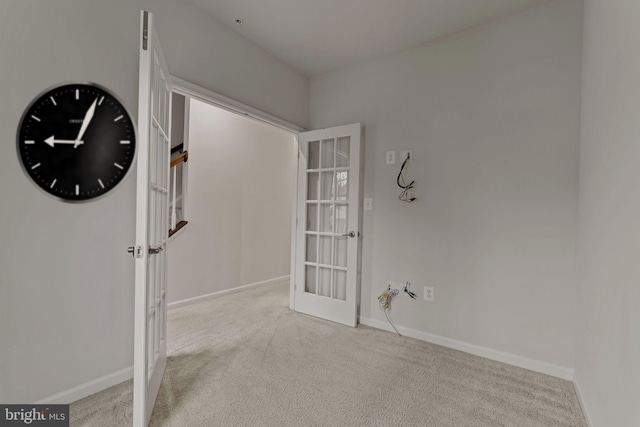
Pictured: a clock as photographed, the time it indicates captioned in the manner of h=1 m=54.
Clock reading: h=9 m=4
